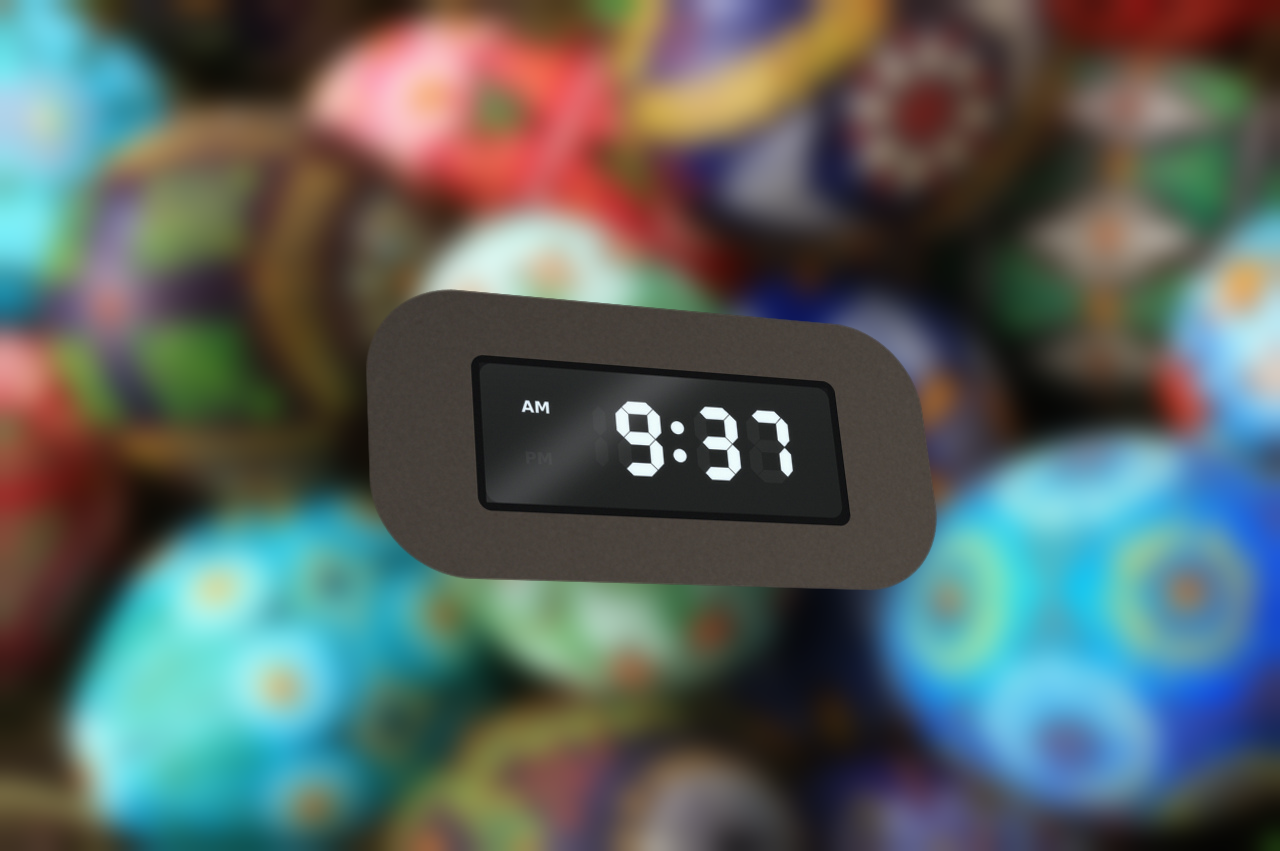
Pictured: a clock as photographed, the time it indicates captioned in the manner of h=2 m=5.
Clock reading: h=9 m=37
